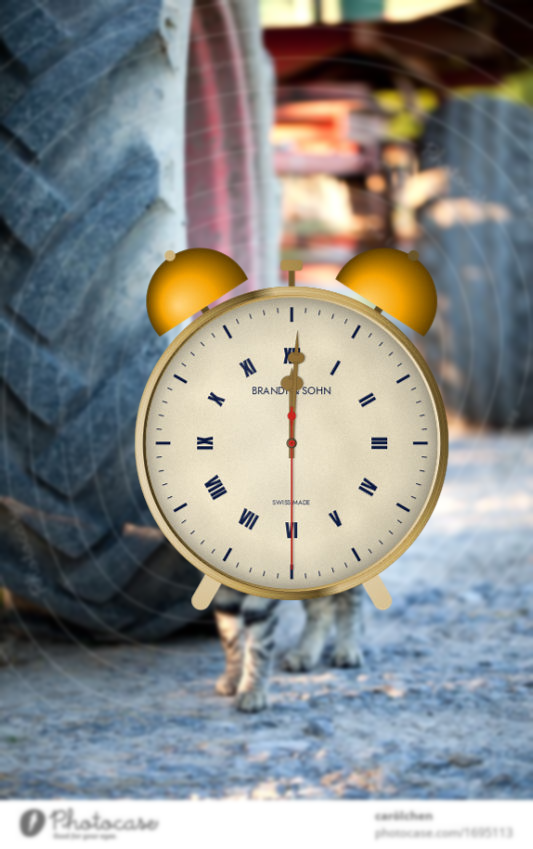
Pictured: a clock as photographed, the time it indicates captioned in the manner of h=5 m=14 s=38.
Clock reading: h=12 m=0 s=30
